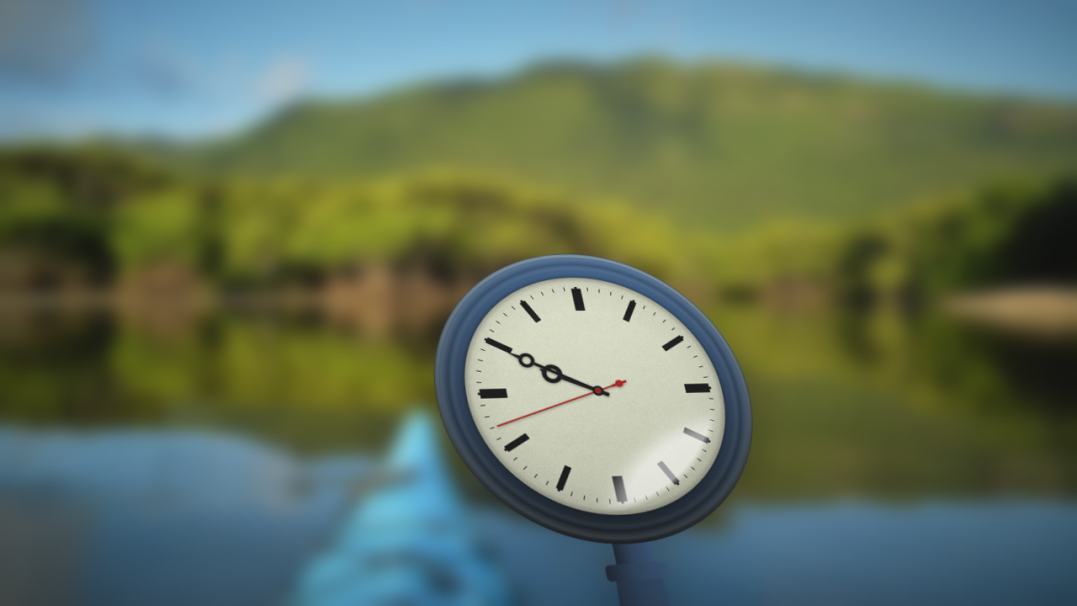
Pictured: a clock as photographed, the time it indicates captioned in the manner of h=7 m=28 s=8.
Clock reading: h=9 m=49 s=42
